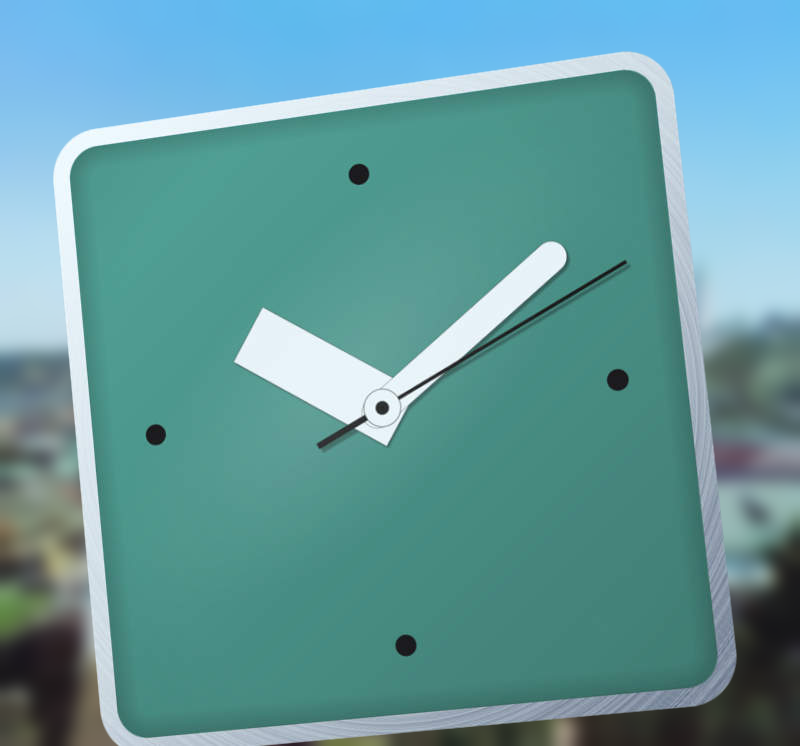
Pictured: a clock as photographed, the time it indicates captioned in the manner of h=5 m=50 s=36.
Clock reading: h=10 m=9 s=11
